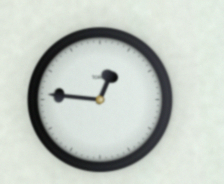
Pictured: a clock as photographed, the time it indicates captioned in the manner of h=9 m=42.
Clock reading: h=12 m=46
